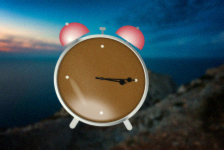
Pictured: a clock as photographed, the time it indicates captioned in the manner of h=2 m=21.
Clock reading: h=3 m=15
